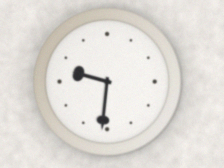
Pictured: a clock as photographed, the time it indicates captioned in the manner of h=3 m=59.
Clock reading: h=9 m=31
